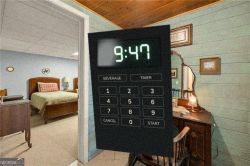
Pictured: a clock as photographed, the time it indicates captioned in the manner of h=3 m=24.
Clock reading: h=9 m=47
